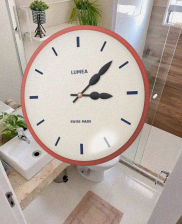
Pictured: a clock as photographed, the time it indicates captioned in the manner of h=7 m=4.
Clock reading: h=3 m=8
